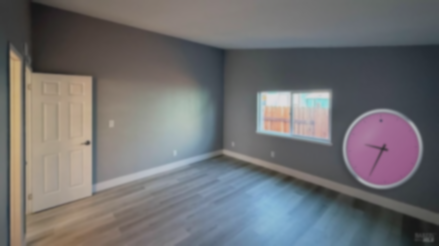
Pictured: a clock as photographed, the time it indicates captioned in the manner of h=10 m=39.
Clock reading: h=9 m=35
